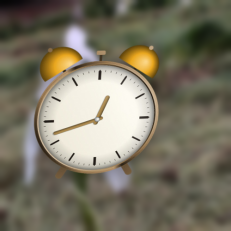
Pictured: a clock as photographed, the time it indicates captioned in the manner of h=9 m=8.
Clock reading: h=12 m=42
